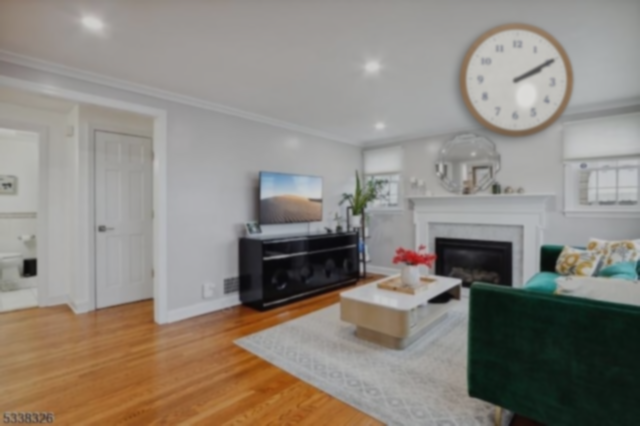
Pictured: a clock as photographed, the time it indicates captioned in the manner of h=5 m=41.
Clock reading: h=2 m=10
